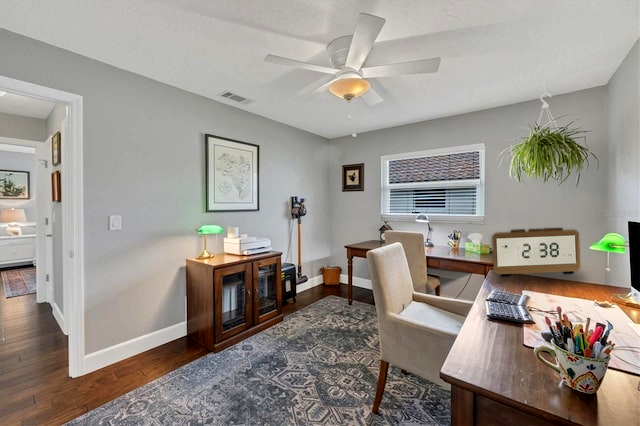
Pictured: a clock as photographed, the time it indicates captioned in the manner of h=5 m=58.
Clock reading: h=2 m=38
